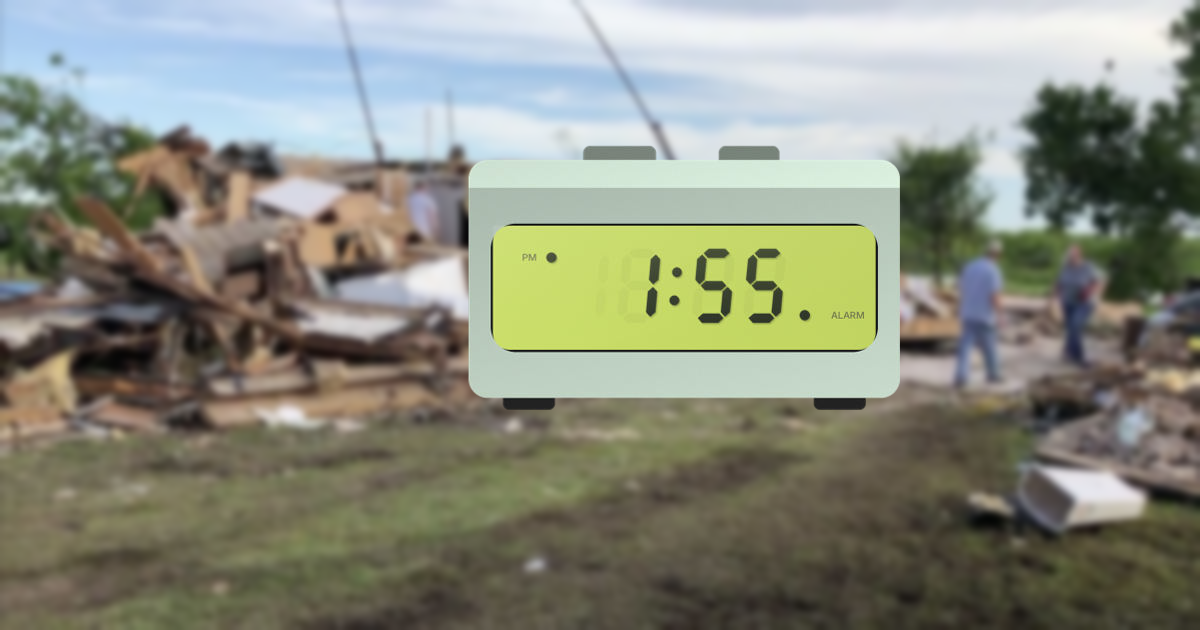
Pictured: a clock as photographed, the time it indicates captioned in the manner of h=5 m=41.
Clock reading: h=1 m=55
